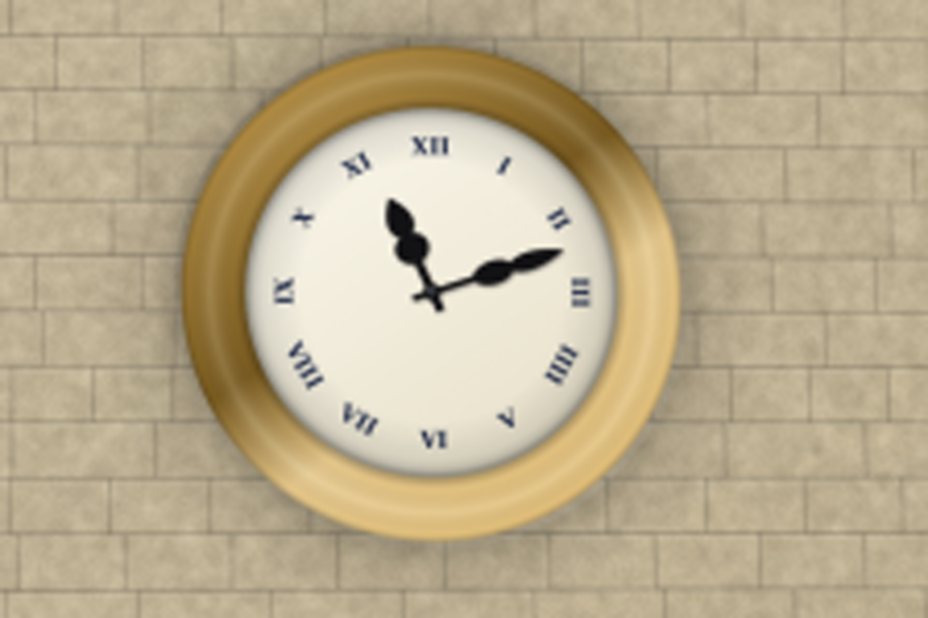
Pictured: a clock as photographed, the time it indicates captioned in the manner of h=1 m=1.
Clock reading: h=11 m=12
